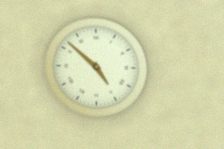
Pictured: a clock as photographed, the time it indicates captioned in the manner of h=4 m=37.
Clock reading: h=4 m=52
